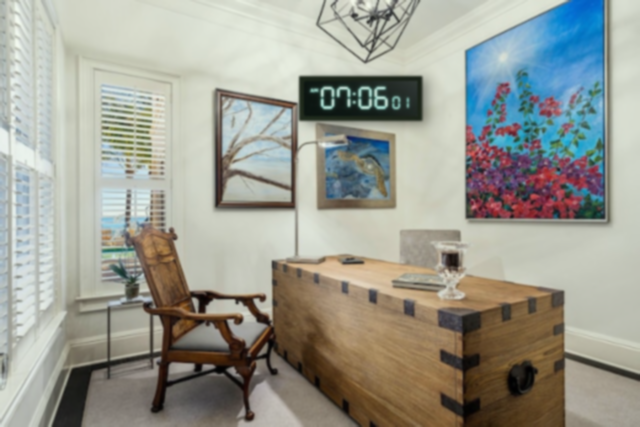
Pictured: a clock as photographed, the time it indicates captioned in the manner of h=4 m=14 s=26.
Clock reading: h=7 m=6 s=1
